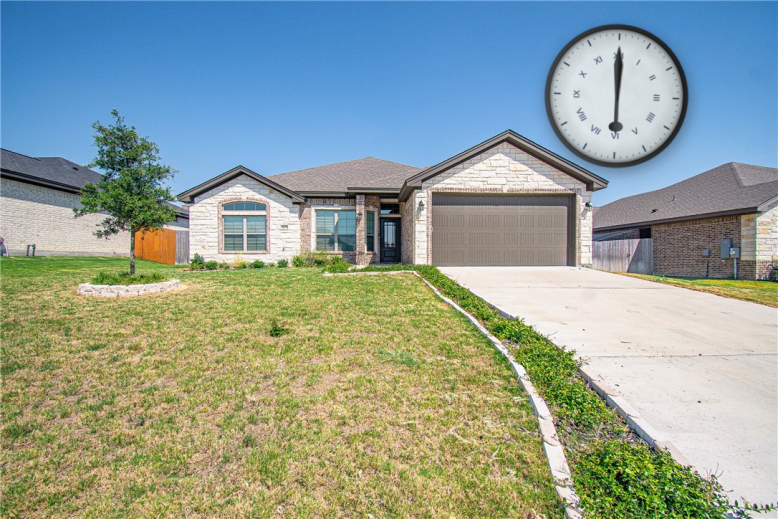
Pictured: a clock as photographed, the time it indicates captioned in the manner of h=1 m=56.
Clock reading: h=6 m=0
